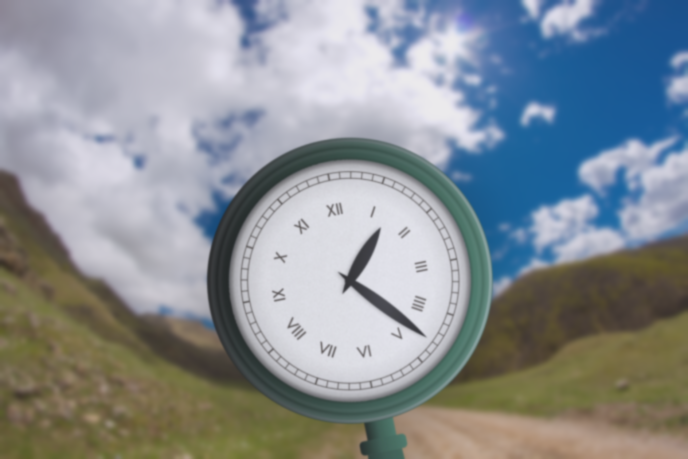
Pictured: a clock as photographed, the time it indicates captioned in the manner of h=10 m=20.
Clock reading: h=1 m=23
